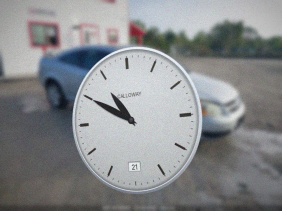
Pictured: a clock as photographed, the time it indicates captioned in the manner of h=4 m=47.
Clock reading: h=10 m=50
